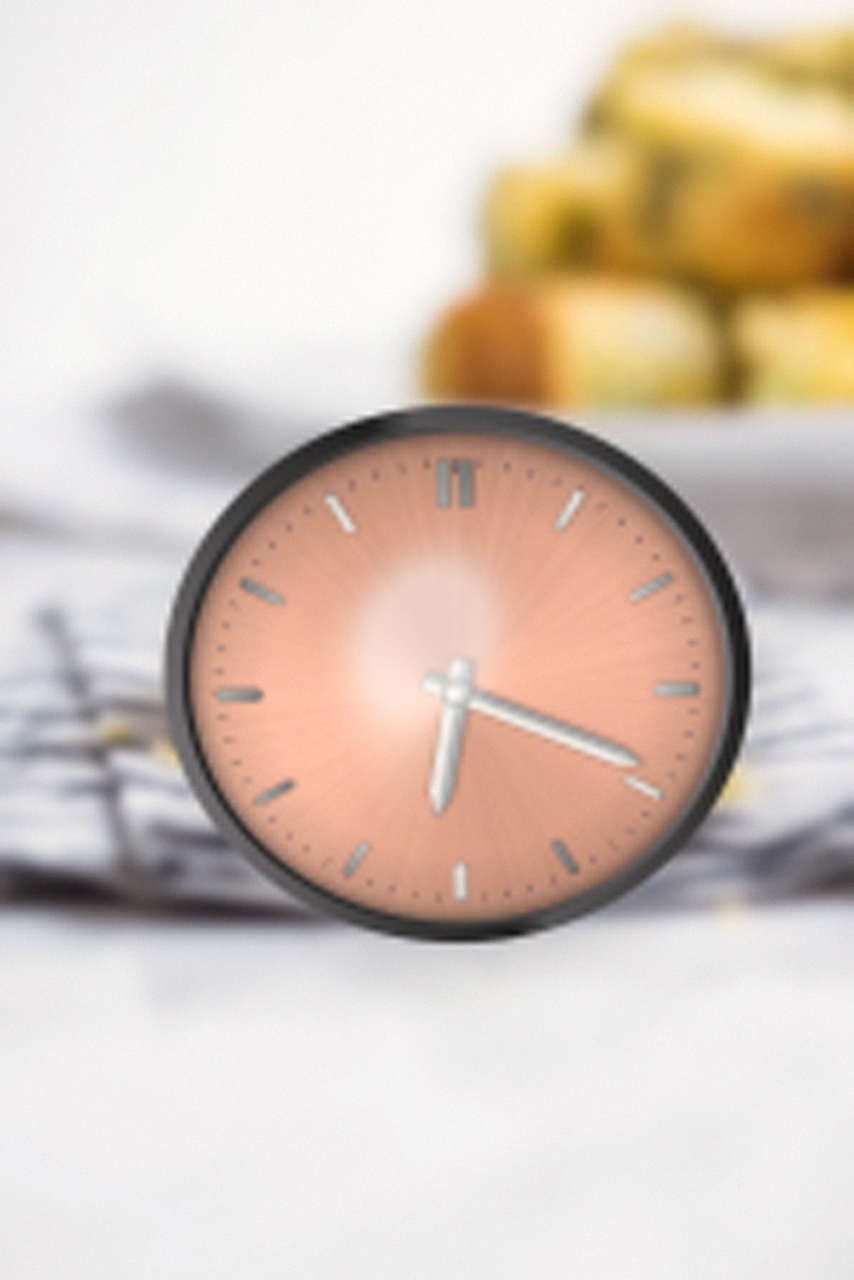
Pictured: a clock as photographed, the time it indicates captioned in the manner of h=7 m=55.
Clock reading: h=6 m=19
